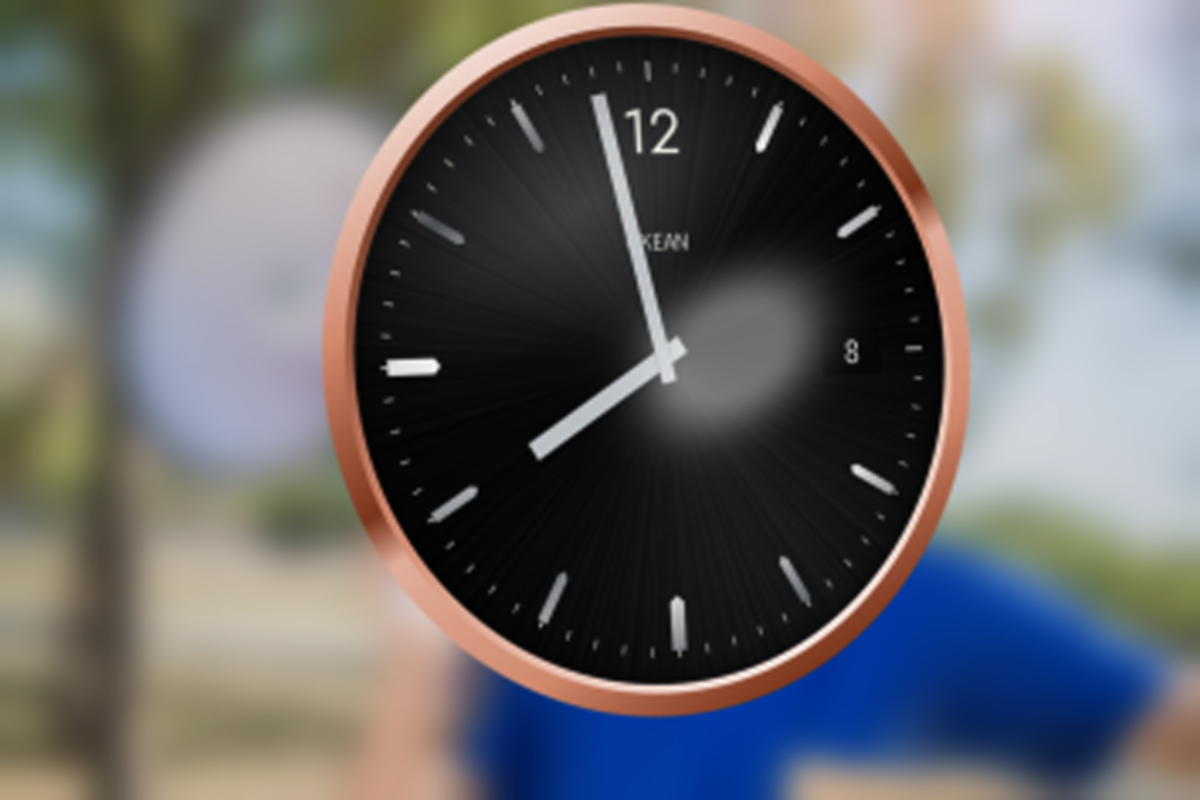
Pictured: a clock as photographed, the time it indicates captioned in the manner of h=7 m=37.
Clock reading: h=7 m=58
